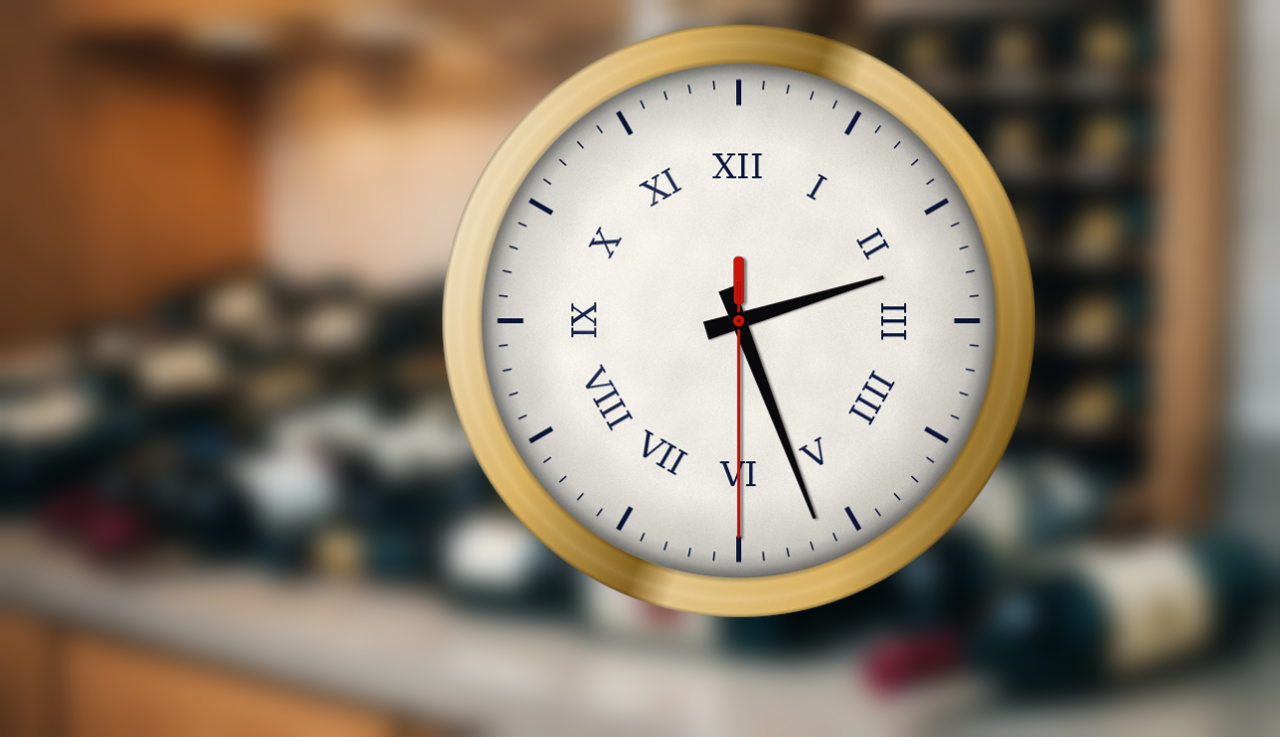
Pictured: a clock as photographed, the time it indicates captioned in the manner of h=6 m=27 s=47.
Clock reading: h=2 m=26 s=30
